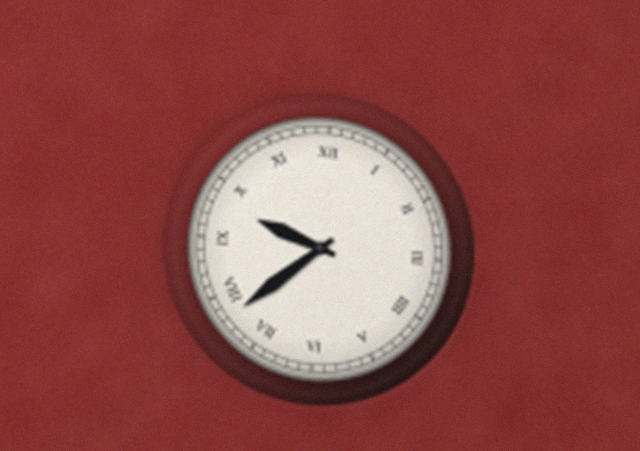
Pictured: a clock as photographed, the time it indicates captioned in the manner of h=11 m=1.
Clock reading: h=9 m=38
